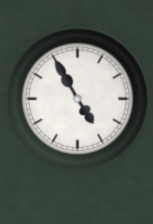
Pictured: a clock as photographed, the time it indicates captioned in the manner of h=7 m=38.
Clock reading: h=4 m=55
